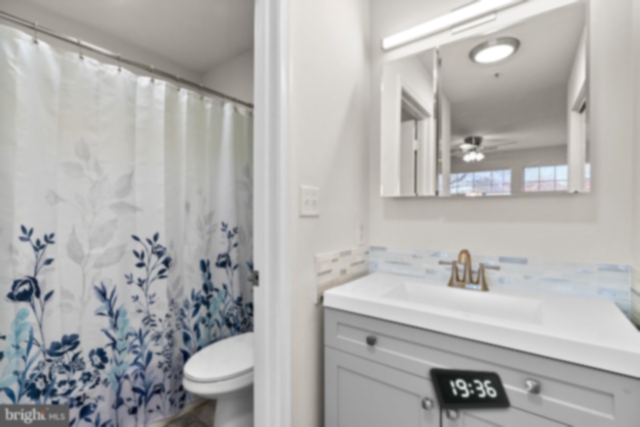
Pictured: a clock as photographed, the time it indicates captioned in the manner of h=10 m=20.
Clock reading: h=19 m=36
